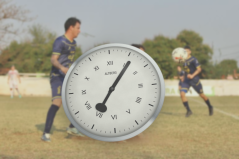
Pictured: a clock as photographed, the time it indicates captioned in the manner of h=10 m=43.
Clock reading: h=7 m=6
